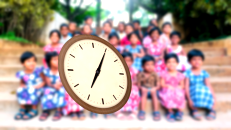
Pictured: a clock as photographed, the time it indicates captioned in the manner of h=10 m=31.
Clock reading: h=7 m=5
